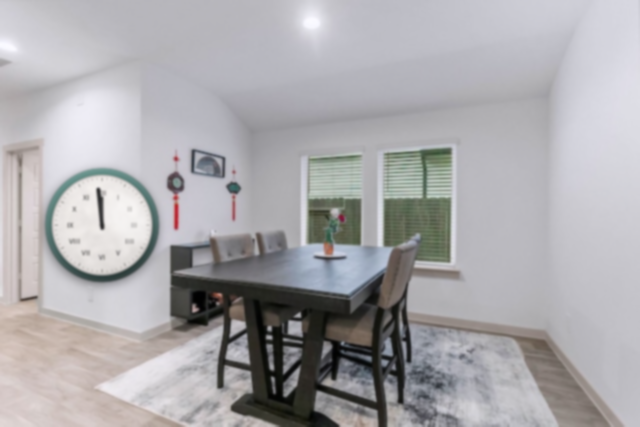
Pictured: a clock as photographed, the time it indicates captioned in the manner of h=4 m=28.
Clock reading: h=11 m=59
